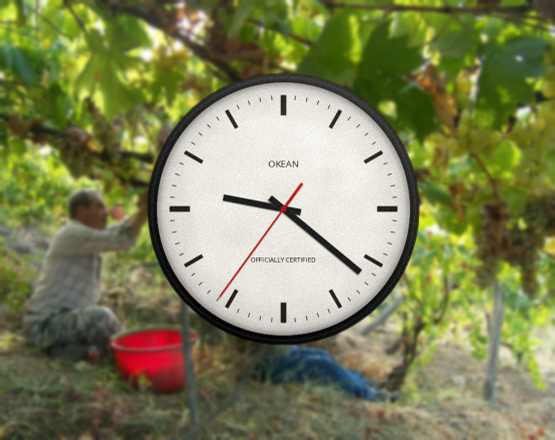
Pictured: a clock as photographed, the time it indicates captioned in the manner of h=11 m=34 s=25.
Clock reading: h=9 m=21 s=36
